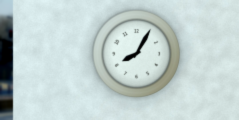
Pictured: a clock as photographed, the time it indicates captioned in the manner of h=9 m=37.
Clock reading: h=8 m=5
